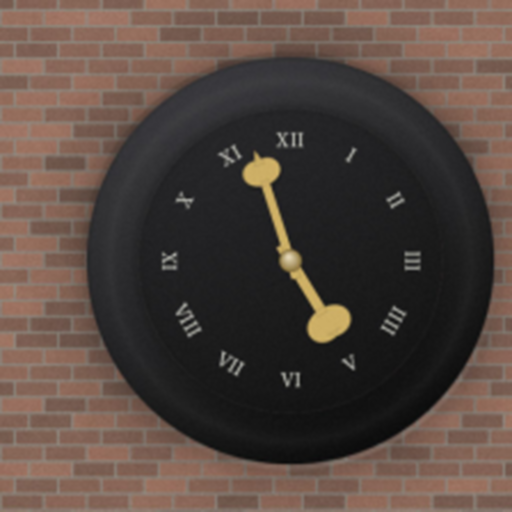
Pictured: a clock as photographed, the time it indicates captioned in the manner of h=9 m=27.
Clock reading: h=4 m=57
